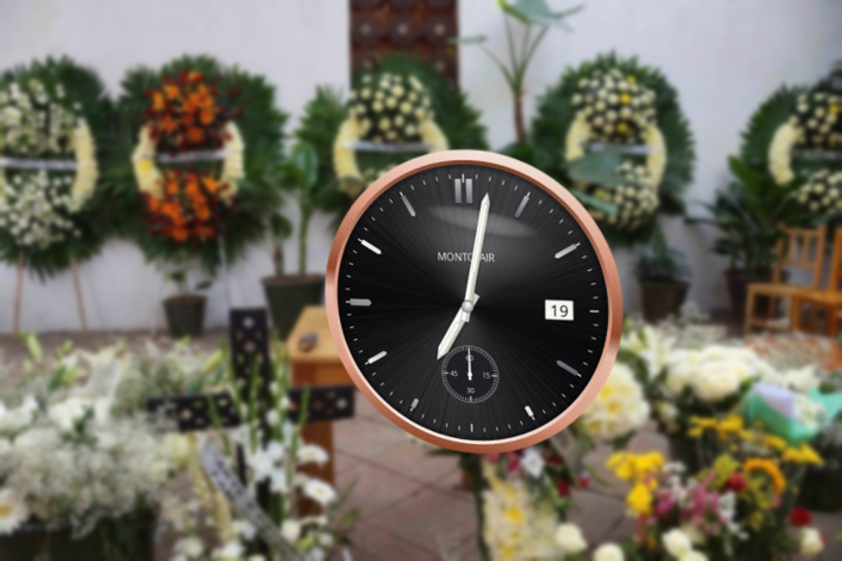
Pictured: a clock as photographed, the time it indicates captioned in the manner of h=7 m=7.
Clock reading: h=7 m=2
